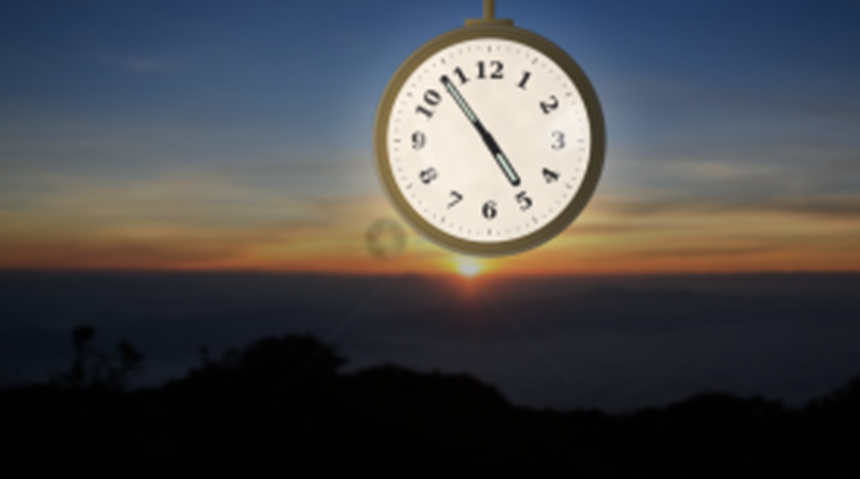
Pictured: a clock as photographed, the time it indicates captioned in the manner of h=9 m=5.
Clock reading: h=4 m=54
